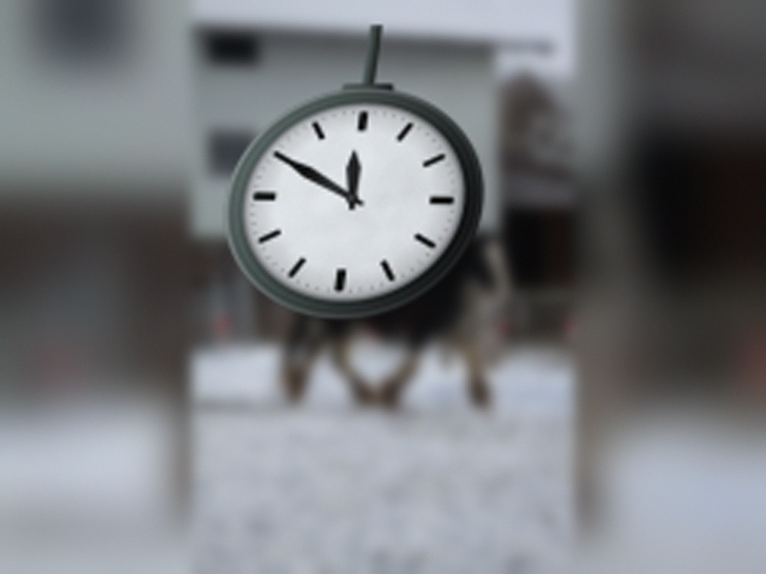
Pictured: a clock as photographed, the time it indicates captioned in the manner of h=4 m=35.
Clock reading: h=11 m=50
